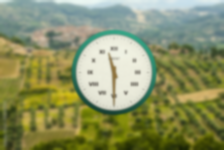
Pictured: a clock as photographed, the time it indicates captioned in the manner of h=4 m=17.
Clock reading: h=11 m=30
